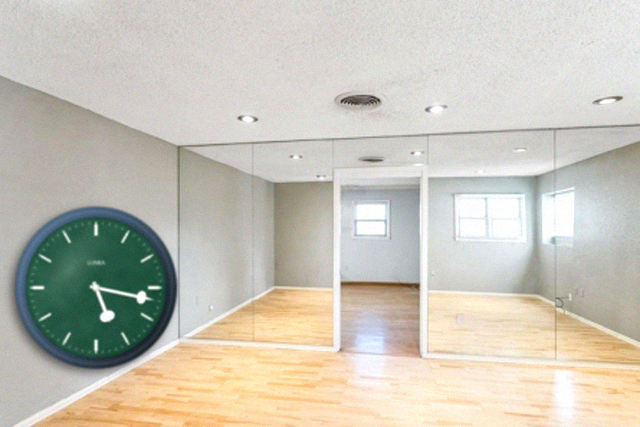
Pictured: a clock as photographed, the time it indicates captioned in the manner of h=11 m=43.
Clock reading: h=5 m=17
